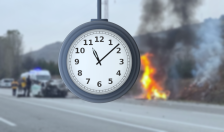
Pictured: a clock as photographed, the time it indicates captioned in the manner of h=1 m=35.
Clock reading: h=11 m=8
